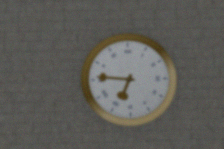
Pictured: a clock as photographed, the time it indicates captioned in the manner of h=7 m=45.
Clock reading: h=6 m=46
